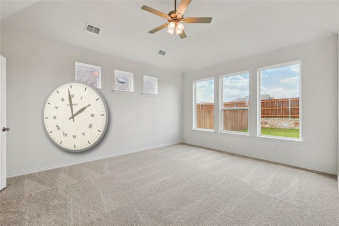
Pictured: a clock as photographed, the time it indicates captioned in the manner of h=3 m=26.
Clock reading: h=1 m=59
